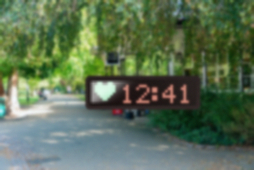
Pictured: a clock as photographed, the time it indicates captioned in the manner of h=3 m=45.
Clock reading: h=12 m=41
